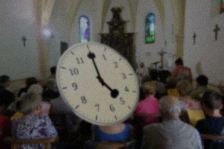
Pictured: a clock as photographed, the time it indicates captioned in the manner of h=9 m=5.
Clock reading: h=5 m=0
